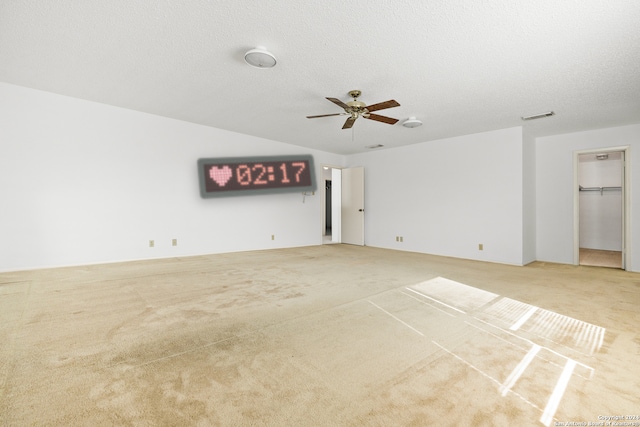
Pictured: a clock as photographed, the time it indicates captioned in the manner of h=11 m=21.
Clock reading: h=2 m=17
